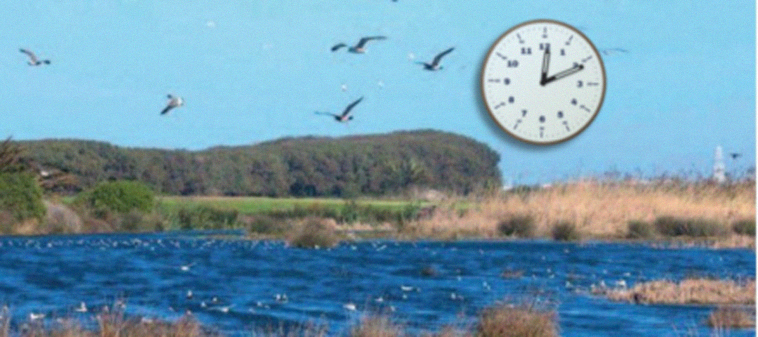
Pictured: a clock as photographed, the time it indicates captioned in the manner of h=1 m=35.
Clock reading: h=12 m=11
